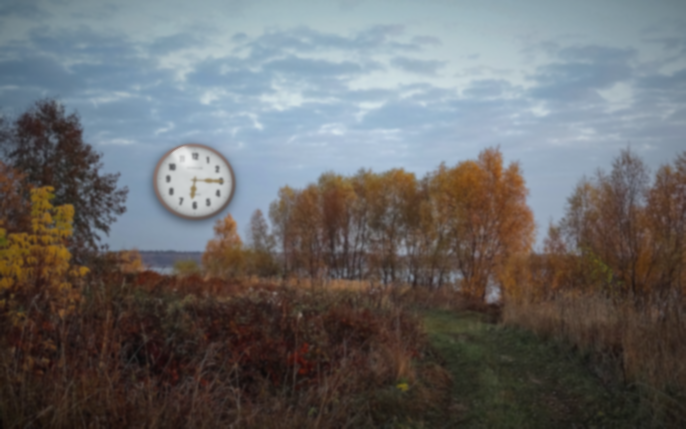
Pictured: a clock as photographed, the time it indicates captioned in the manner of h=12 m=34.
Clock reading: h=6 m=15
